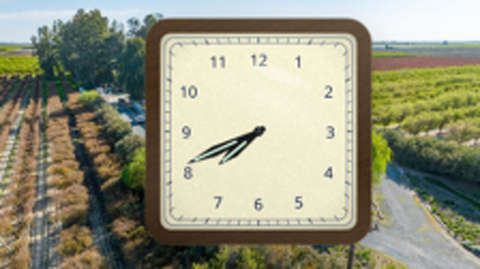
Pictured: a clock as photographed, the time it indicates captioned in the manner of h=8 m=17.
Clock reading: h=7 m=41
